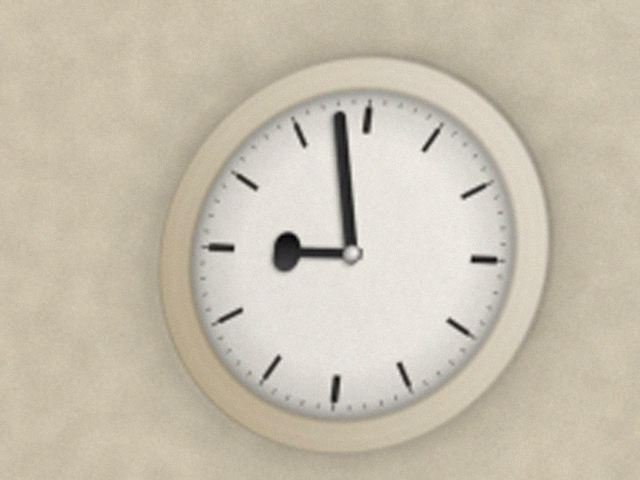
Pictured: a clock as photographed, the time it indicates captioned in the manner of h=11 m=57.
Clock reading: h=8 m=58
